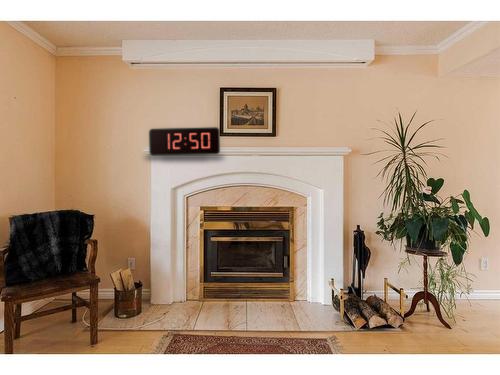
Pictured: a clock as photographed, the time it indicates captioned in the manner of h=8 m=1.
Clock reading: h=12 m=50
